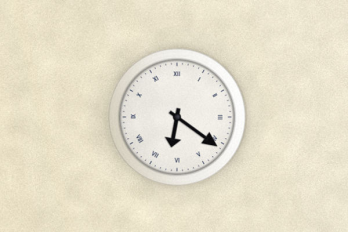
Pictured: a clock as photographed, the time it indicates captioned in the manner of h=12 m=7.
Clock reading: h=6 m=21
